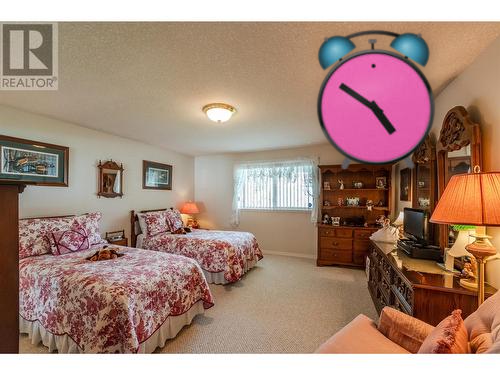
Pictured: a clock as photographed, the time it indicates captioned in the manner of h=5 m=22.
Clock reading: h=4 m=51
